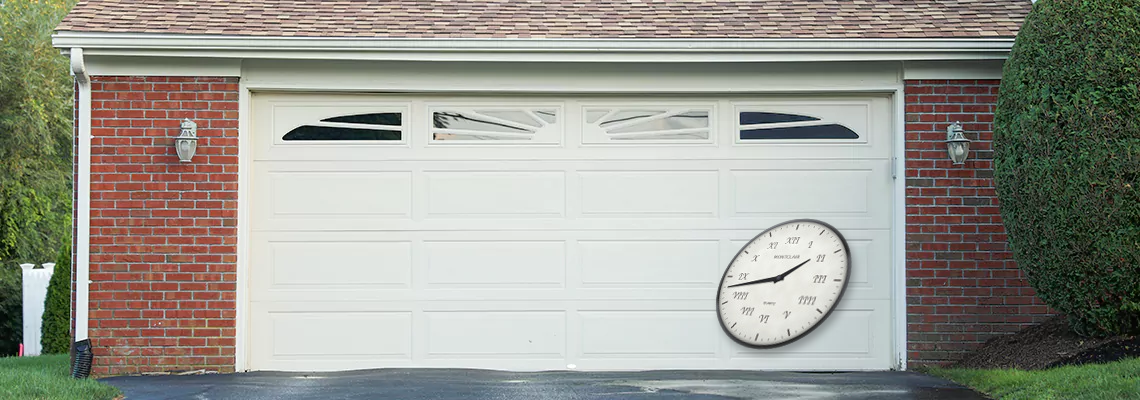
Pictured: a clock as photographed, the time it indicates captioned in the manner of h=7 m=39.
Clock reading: h=1 m=43
